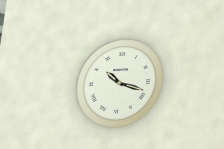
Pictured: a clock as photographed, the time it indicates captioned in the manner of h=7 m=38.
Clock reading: h=10 m=18
